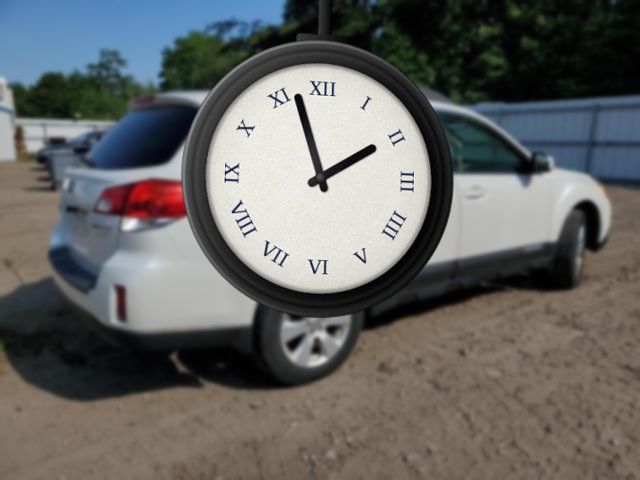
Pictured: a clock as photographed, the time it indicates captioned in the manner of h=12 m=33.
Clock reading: h=1 m=57
